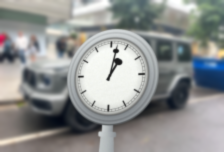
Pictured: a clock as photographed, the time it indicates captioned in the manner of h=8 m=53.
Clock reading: h=1 m=2
